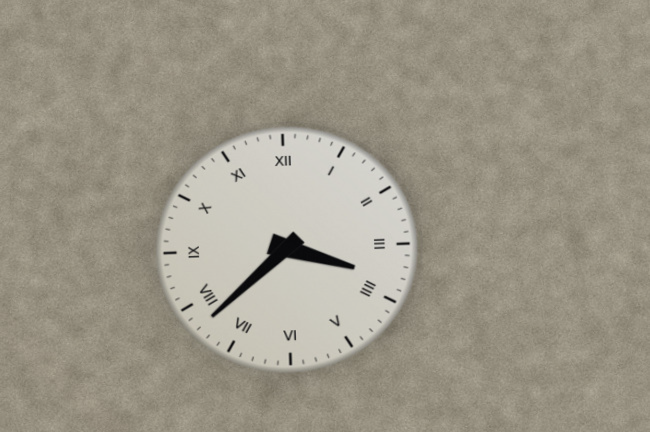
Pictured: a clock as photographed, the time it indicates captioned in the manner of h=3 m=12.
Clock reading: h=3 m=38
